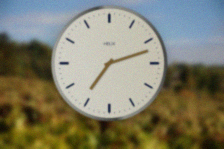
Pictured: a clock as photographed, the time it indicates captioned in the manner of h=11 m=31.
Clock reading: h=7 m=12
